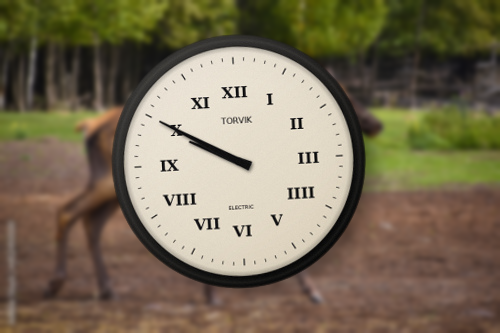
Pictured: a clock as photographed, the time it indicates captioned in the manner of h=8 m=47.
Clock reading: h=9 m=50
